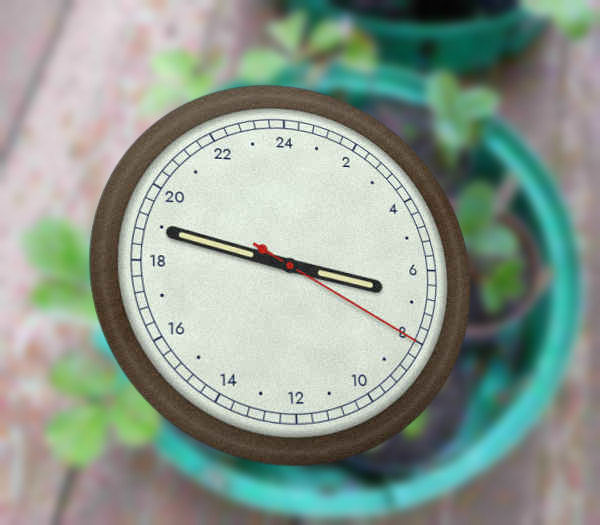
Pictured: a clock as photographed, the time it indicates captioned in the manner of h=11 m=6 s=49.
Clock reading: h=6 m=47 s=20
